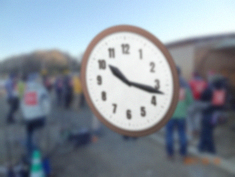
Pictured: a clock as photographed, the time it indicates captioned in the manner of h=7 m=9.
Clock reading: h=10 m=17
